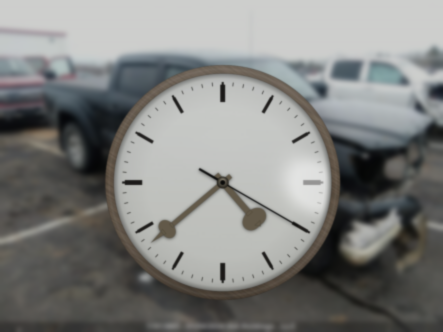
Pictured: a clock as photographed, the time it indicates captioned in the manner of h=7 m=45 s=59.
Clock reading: h=4 m=38 s=20
